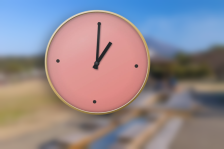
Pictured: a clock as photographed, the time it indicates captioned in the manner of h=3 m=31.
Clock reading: h=1 m=0
